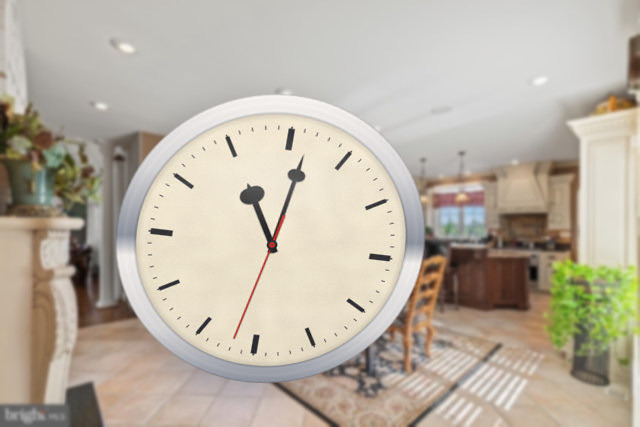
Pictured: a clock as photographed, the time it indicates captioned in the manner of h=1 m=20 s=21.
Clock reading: h=11 m=1 s=32
